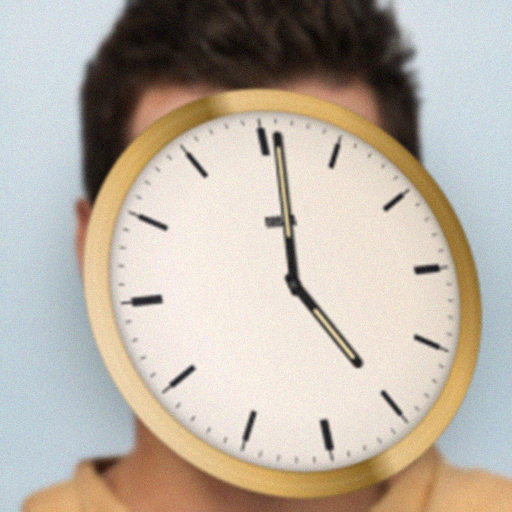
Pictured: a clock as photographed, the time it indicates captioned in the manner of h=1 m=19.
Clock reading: h=5 m=1
